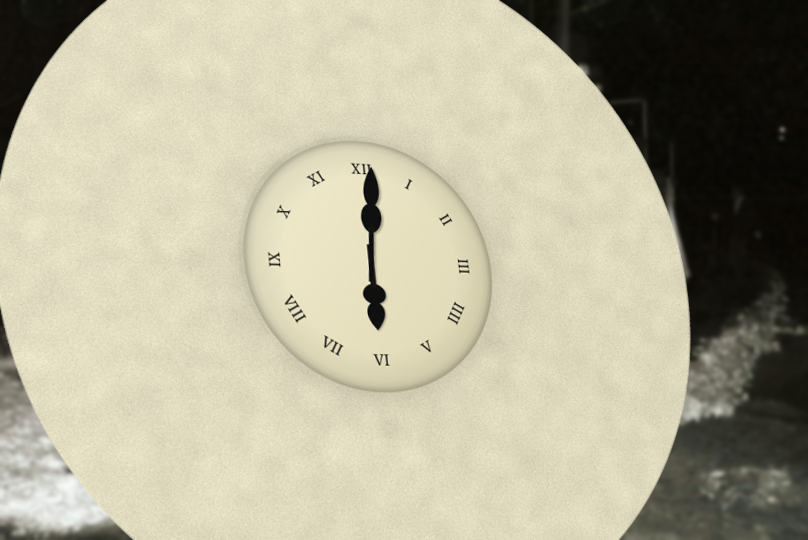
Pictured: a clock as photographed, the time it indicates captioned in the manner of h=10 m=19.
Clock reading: h=6 m=1
